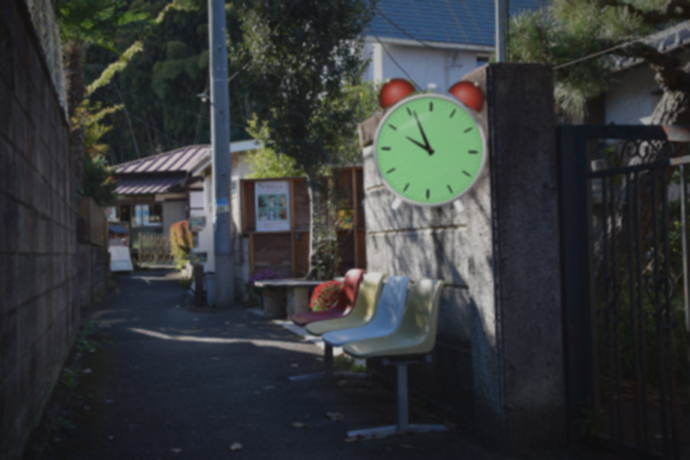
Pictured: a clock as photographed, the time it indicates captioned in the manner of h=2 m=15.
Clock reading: h=9 m=56
